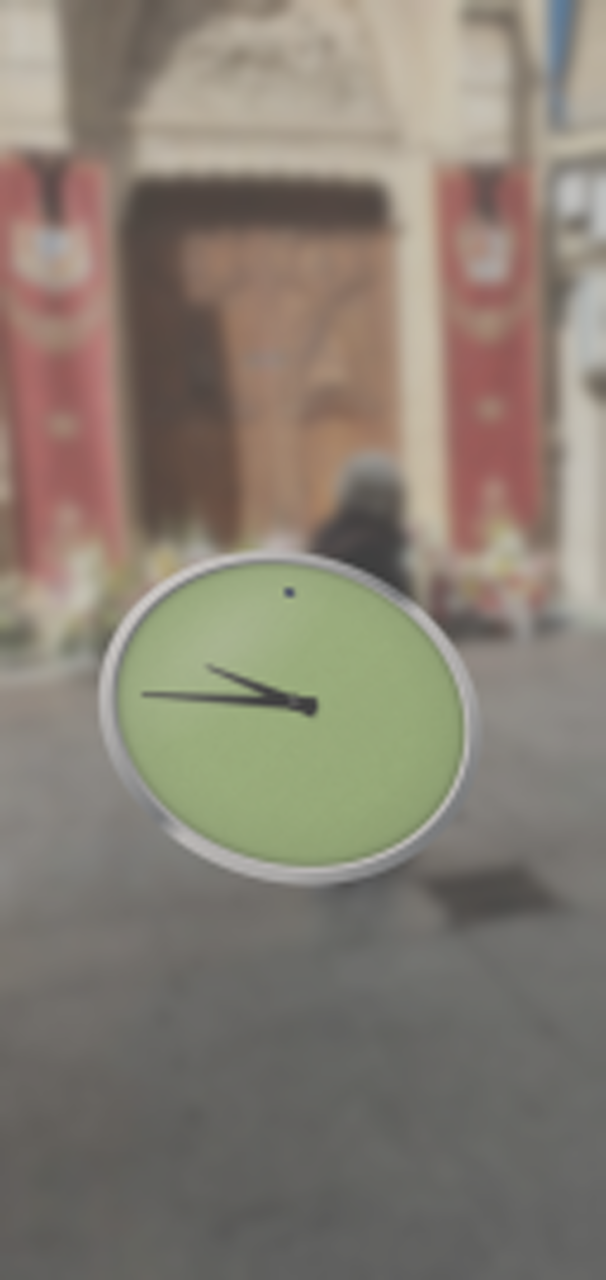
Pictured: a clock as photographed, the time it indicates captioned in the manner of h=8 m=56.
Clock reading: h=9 m=45
